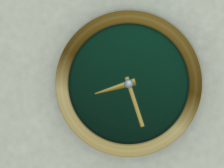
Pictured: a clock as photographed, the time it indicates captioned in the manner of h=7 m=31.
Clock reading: h=8 m=27
